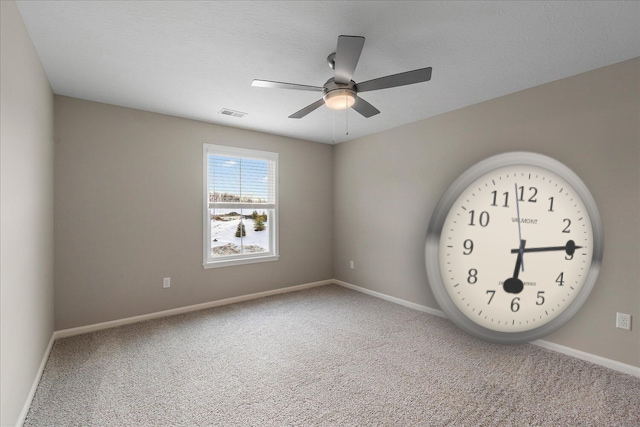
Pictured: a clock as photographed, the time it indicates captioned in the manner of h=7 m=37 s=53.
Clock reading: h=6 m=13 s=58
